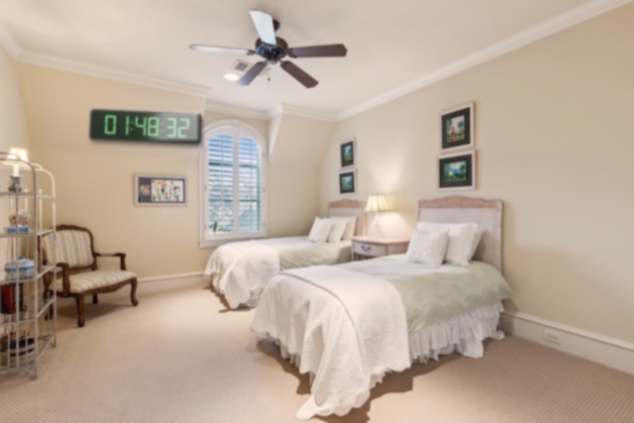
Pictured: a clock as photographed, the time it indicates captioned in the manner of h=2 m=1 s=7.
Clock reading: h=1 m=48 s=32
